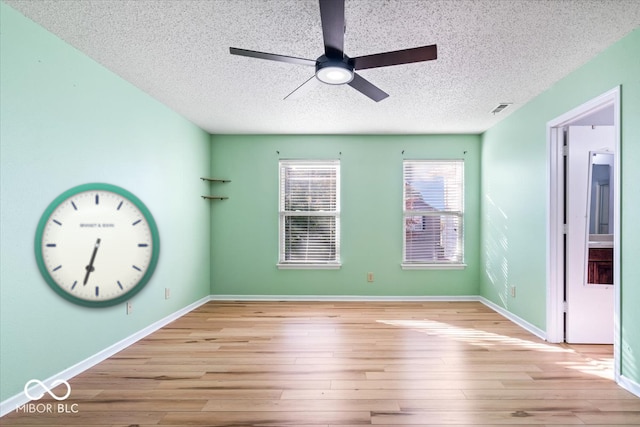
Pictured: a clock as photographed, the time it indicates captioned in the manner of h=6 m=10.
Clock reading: h=6 m=33
